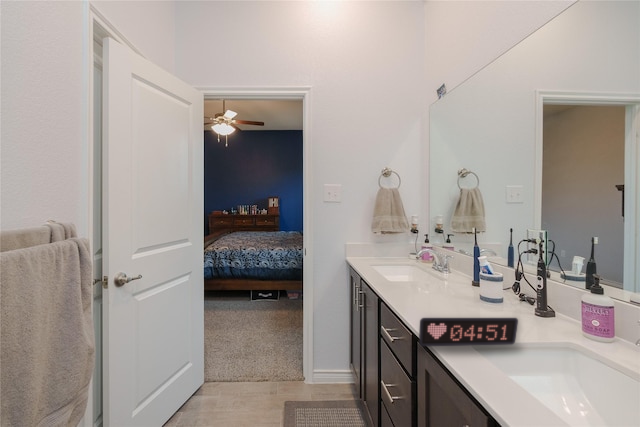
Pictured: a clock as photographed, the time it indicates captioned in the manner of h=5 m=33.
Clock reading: h=4 m=51
